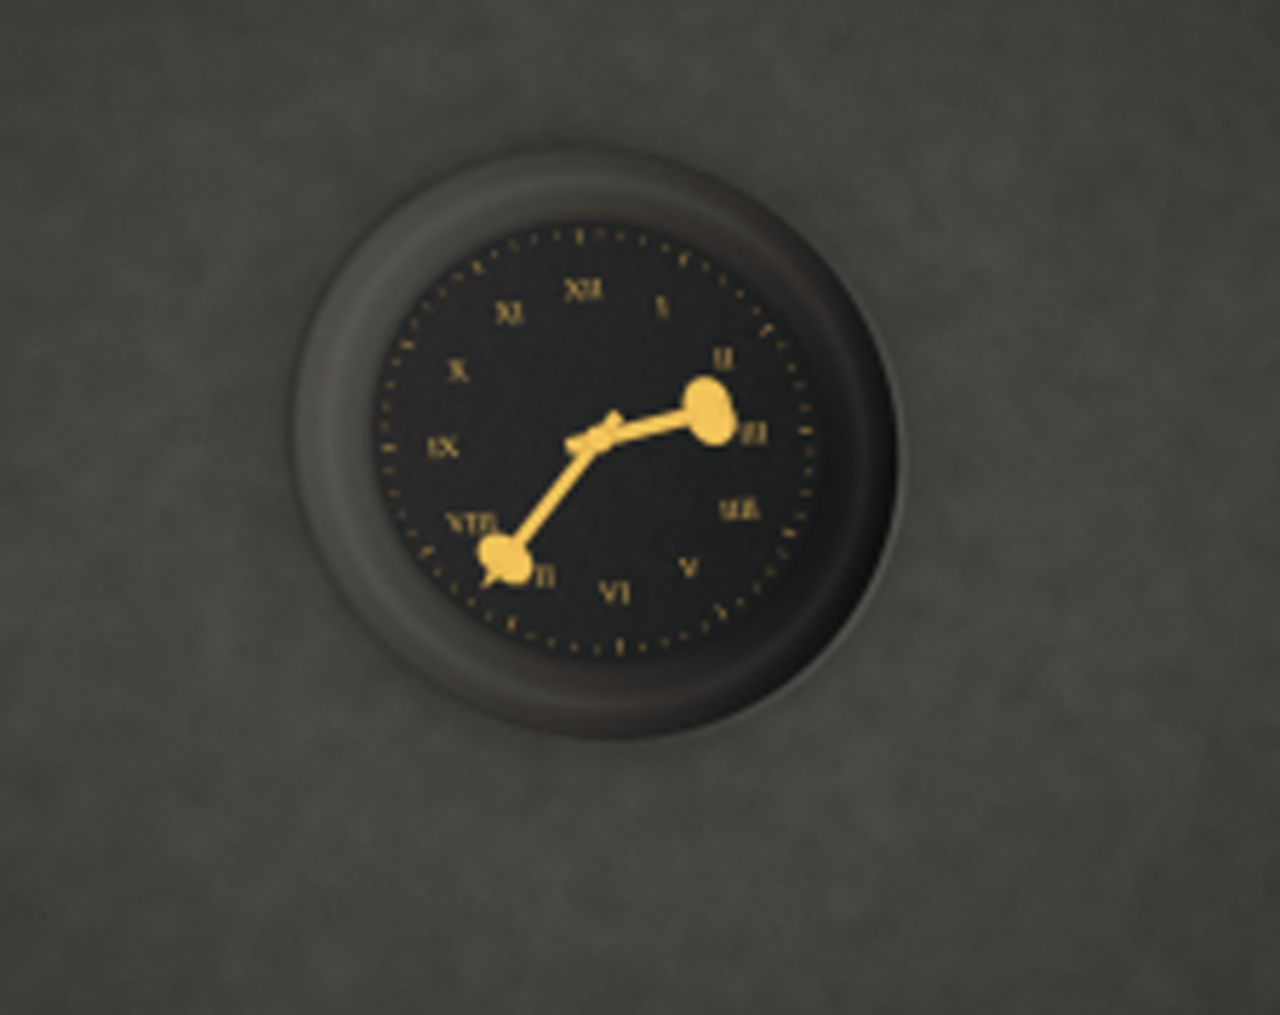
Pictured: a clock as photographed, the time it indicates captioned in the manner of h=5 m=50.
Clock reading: h=2 m=37
